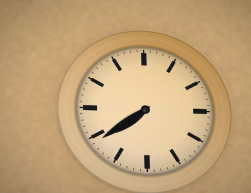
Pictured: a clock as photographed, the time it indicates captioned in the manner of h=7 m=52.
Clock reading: h=7 m=39
